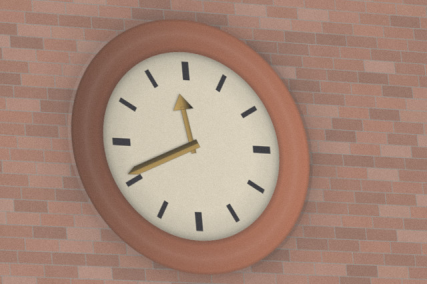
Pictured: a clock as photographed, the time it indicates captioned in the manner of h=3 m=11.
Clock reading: h=11 m=41
